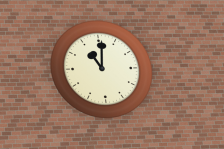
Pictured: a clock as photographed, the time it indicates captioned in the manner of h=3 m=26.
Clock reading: h=11 m=1
